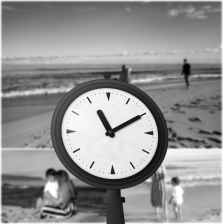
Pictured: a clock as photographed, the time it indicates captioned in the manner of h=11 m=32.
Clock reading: h=11 m=10
